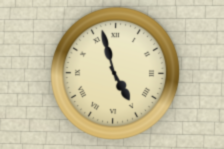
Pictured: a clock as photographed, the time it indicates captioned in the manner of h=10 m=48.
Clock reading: h=4 m=57
